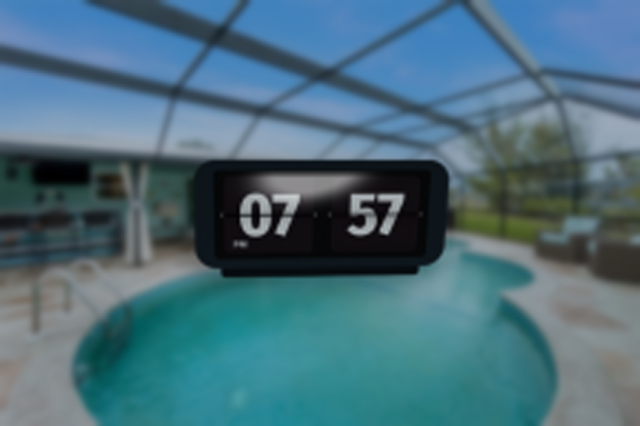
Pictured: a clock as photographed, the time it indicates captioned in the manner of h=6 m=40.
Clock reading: h=7 m=57
